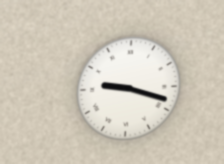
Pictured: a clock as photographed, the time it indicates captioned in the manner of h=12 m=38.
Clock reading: h=9 m=18
